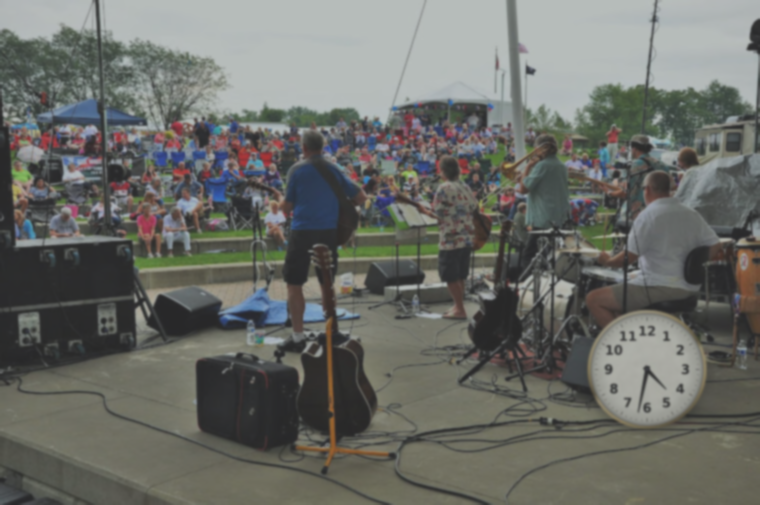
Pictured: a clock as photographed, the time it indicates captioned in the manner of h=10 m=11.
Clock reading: h=4 m=32
